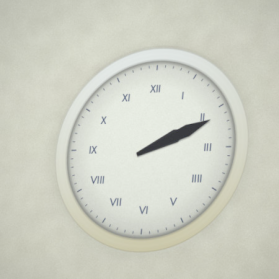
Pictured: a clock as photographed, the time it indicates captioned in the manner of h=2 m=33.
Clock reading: h=2 m=11
